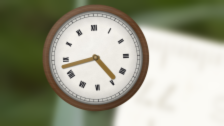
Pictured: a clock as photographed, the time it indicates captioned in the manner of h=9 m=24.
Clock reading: h=4 m=43
